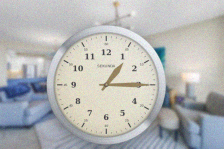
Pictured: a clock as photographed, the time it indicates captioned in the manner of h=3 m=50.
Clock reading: h=1 m=15
